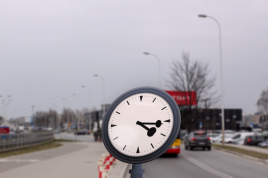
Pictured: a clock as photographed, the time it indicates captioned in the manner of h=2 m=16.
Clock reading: h=4 m=16
